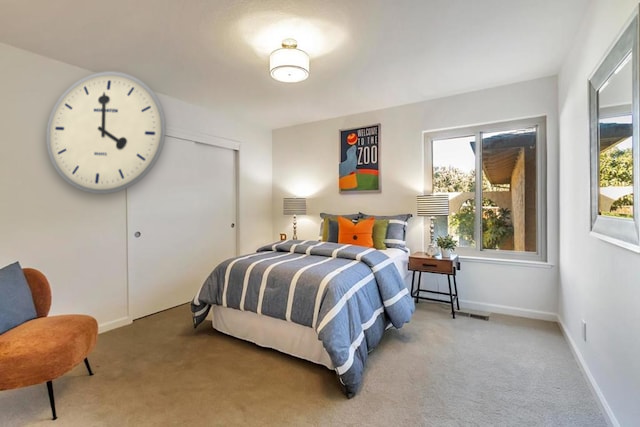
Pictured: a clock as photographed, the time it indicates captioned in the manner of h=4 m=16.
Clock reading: h=3 m=59
